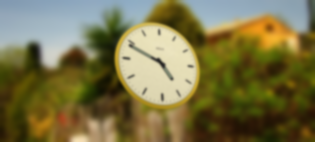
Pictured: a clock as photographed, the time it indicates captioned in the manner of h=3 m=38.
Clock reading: h=4 m=49
